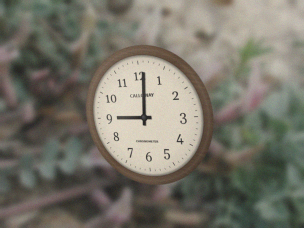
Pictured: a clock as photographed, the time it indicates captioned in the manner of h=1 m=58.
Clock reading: h=9 m=1
